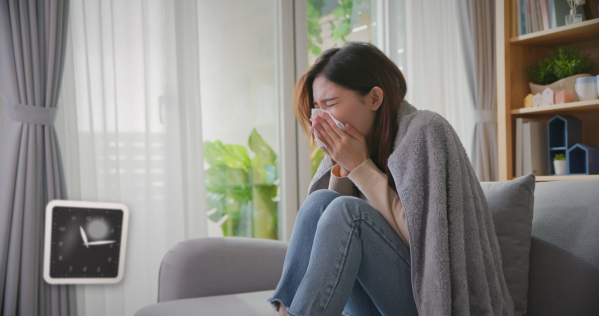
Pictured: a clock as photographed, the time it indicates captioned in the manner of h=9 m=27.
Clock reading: h=11 m=14
